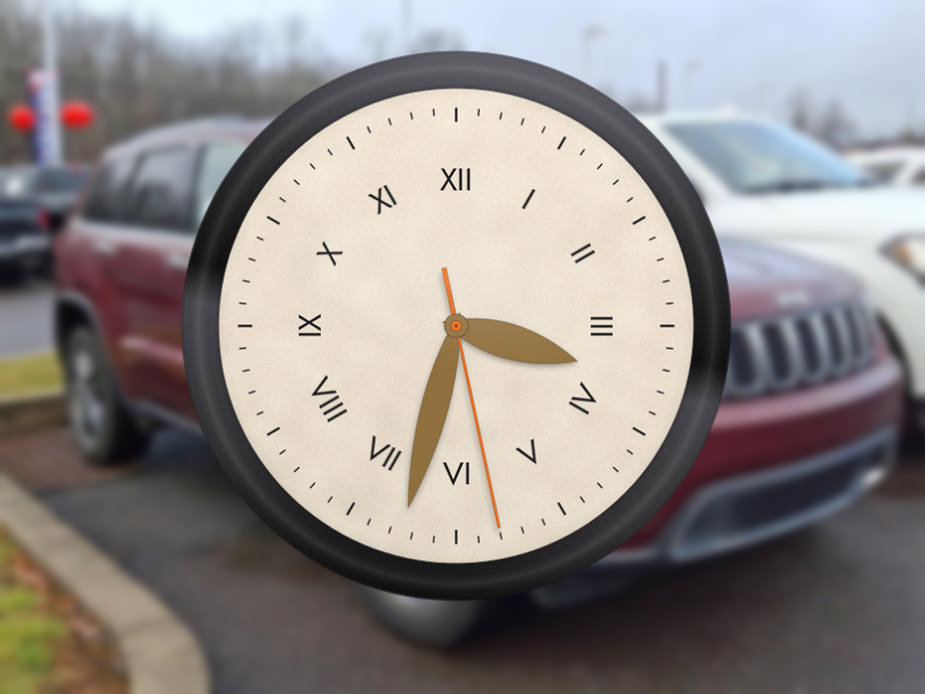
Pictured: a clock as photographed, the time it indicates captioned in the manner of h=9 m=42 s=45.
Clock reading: h=3 m=32 s=28
